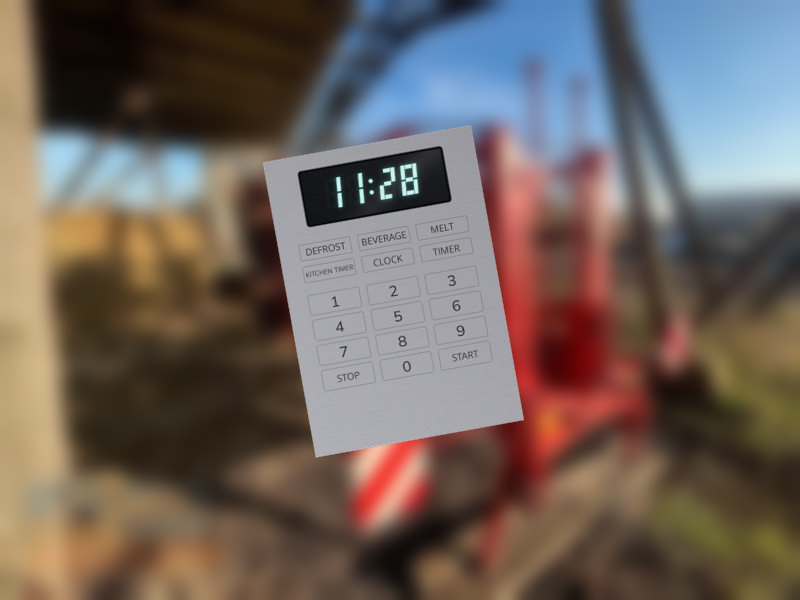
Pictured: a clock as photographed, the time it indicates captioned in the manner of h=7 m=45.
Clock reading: h=11 m=28
